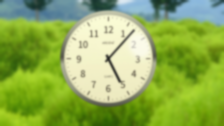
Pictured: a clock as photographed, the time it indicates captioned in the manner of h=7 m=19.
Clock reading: h=5 m=7
